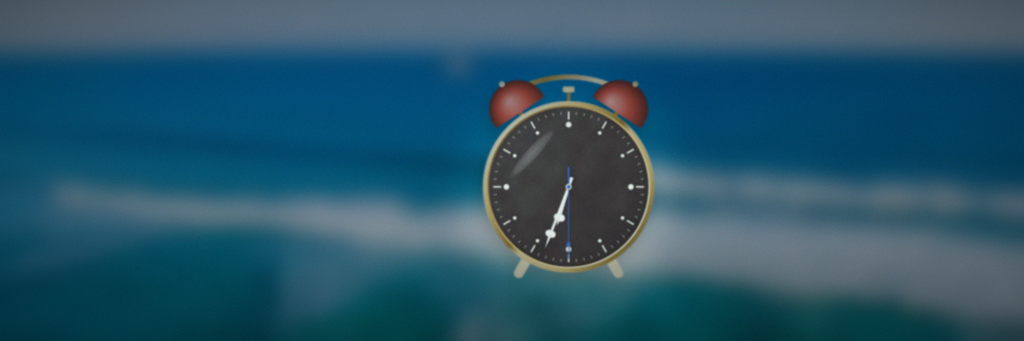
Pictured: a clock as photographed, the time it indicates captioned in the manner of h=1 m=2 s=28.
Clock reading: h=6 m=33 s=30
